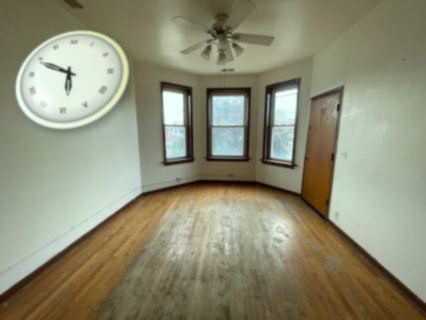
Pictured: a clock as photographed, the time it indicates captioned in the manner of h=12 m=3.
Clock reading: h=5 m=49
